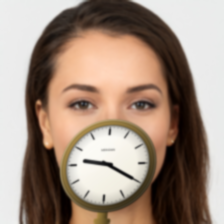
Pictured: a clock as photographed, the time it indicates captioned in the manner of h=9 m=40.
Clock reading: h=9 m=20
